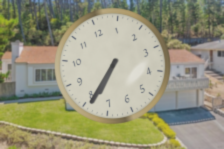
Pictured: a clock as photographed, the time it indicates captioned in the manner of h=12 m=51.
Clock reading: h=7 m=39
